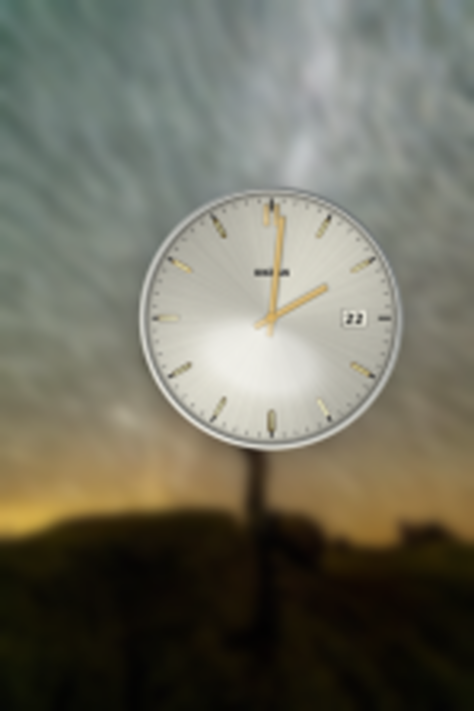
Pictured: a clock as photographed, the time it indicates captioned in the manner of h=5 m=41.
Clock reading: h=2 m=1
